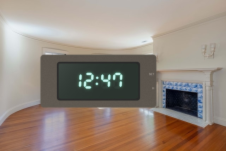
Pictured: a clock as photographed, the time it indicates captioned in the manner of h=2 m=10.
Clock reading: h=12 m=47
